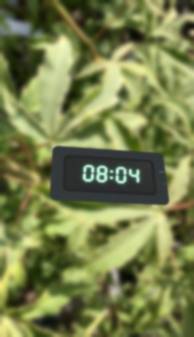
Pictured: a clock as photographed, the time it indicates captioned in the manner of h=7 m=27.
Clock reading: h=8 m=4
